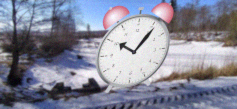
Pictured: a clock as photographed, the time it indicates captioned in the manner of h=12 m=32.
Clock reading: h=10 m=6
